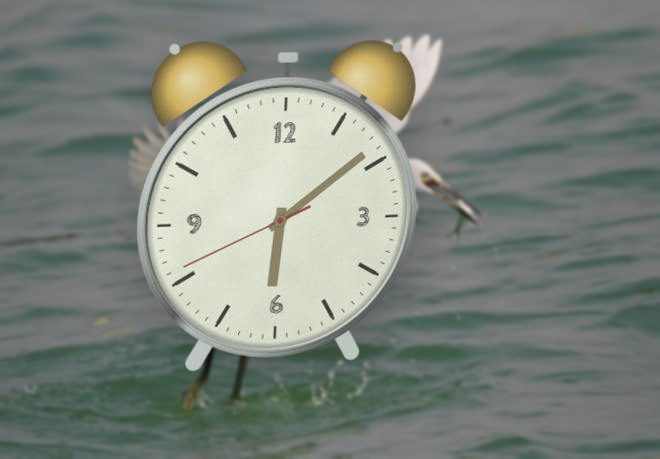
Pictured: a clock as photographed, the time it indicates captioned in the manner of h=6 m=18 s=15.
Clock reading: h=6 m=8 s=41
